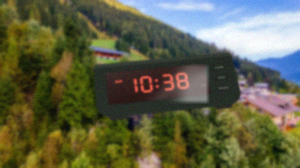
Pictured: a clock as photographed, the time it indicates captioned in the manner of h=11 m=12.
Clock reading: h=10 m=38
